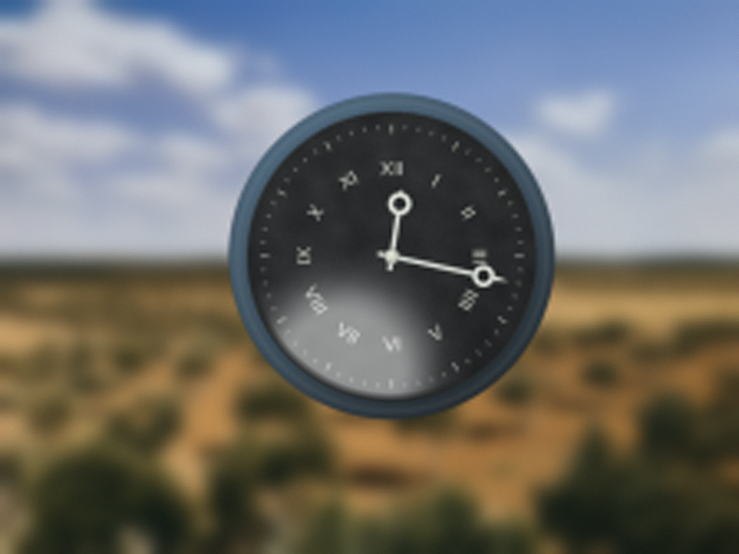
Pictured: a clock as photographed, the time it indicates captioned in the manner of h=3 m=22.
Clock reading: h=12 m=17
